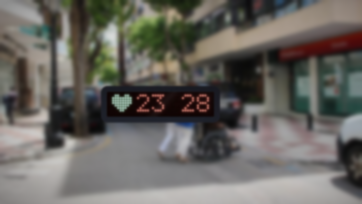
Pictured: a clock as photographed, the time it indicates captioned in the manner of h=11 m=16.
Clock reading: h=23 m=28
